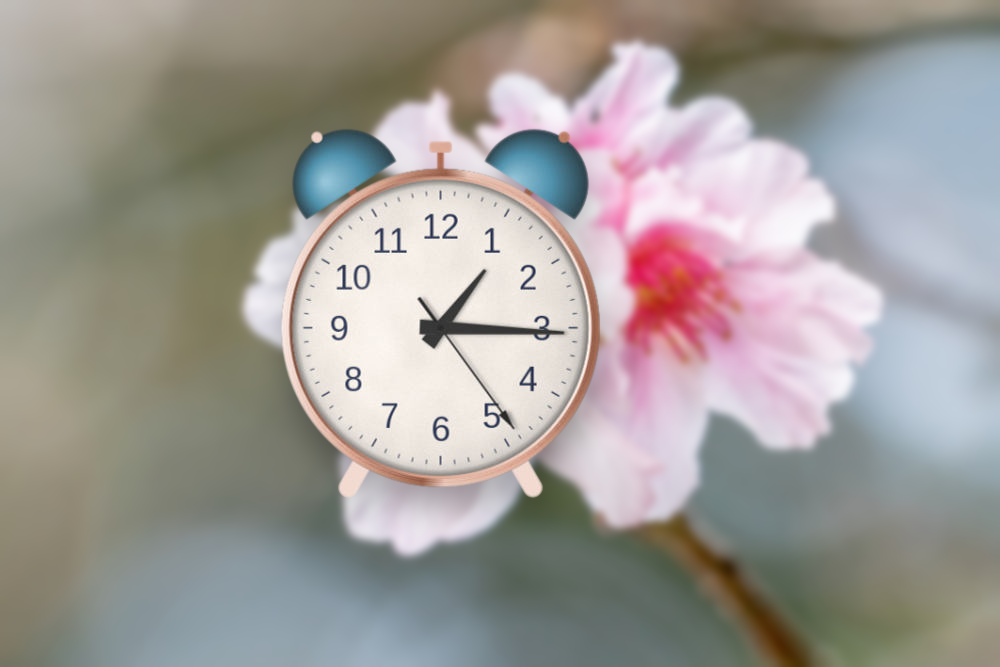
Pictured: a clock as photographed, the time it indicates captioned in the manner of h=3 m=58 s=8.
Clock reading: h=1 m=15 s=24
